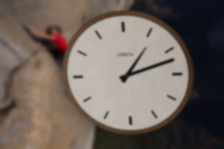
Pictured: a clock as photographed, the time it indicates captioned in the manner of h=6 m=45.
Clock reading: h=1 m=12
